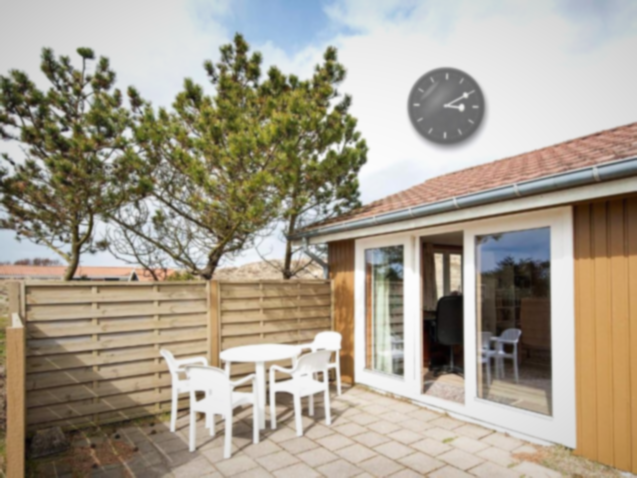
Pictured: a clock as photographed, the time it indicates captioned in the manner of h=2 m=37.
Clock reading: h=3 m=10
